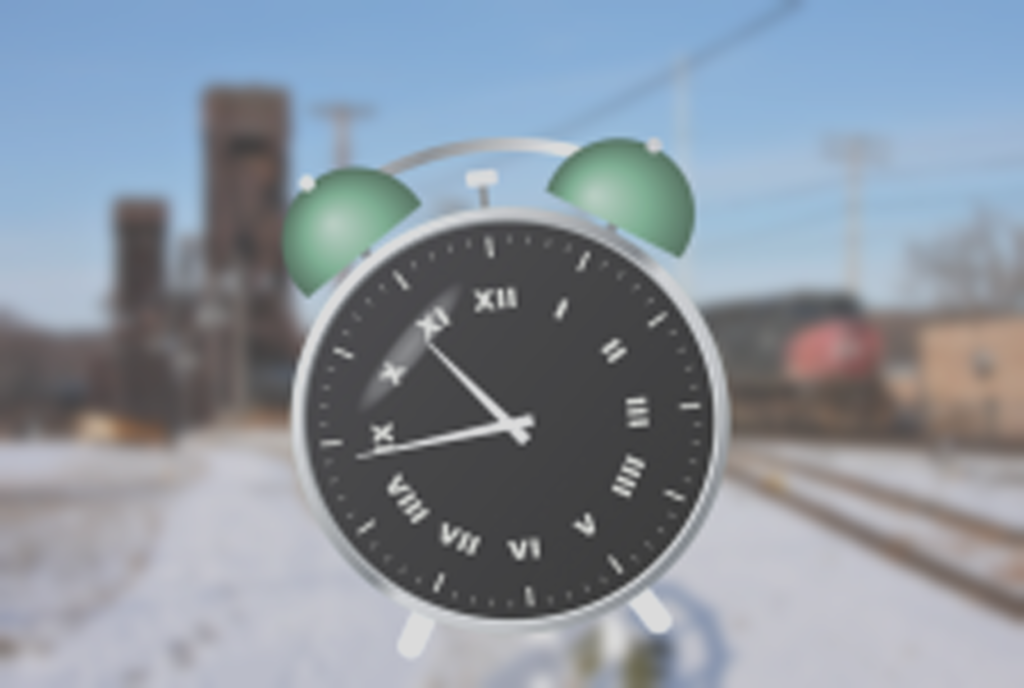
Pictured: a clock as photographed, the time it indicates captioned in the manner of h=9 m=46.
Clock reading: h=10 m=44
